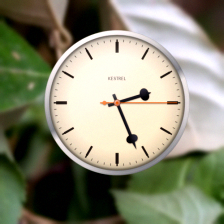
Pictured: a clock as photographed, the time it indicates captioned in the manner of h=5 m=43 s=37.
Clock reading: h=2 m=26 s=15
